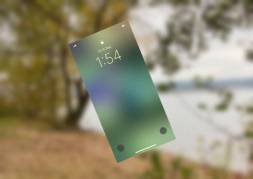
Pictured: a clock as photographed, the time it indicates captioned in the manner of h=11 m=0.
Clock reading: h=1 m=54
